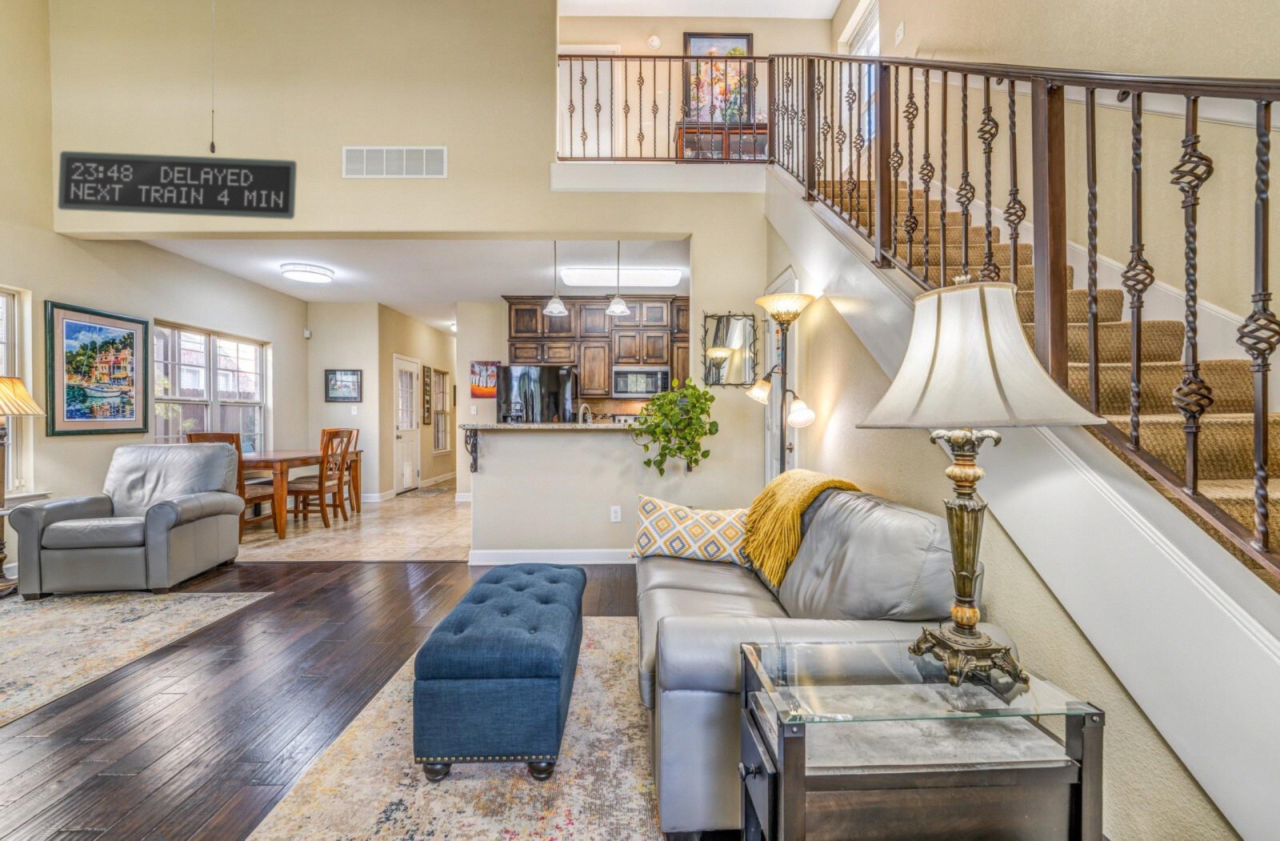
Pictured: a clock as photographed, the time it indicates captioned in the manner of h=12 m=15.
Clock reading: h=23 m=48
